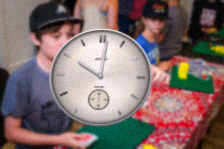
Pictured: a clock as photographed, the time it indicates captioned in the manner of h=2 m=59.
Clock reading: h=10 m=1
